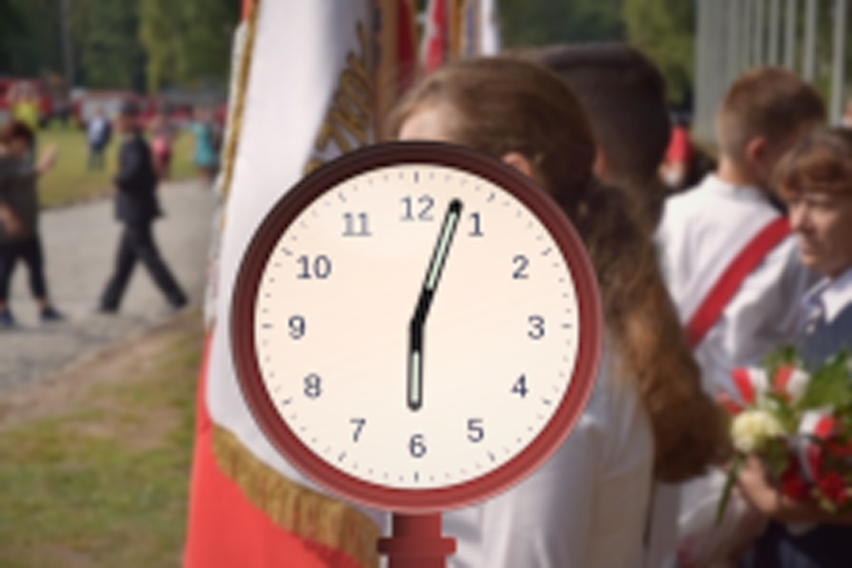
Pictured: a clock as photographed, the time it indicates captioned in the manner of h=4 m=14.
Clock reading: h=6 m=3
